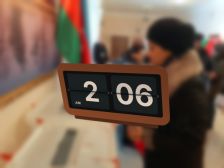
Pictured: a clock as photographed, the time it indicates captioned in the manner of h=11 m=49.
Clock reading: h=2 m=6
